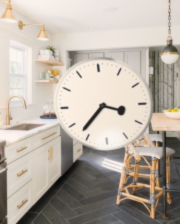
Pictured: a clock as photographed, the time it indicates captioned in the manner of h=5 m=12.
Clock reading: h=3 m=37
